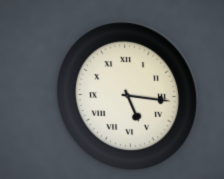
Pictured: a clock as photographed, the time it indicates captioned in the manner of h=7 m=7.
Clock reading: h=5 m=16
